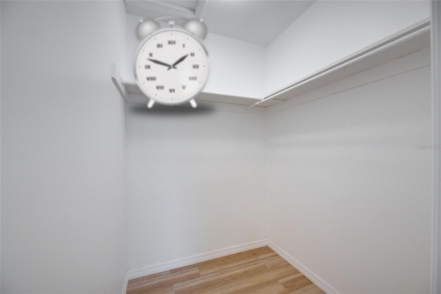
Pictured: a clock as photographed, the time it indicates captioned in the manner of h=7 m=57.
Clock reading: h=1 m=48
